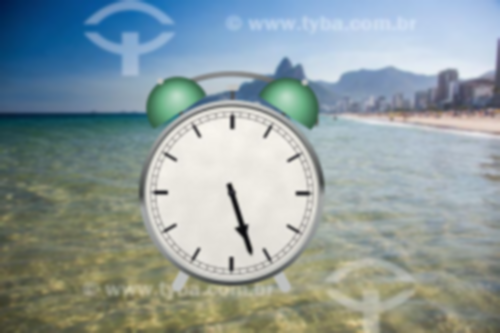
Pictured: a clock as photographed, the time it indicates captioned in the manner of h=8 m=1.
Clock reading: h=5 m=27
